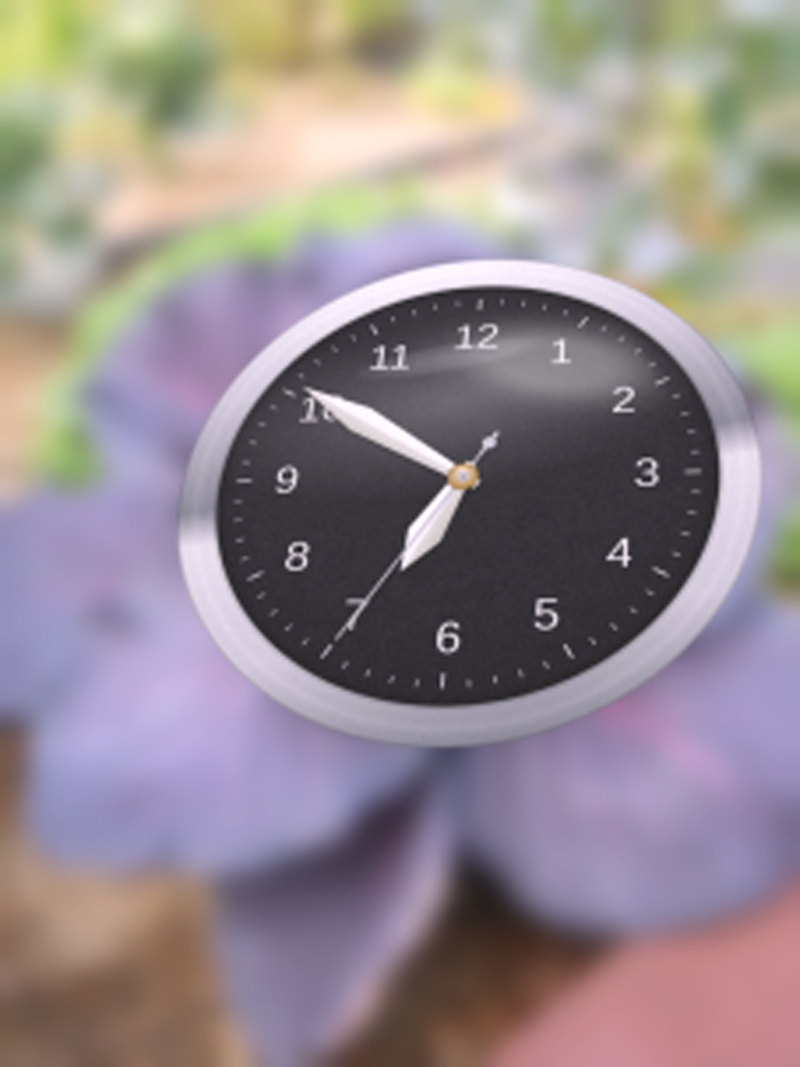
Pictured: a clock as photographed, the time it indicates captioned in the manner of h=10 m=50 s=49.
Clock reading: h=6 m=50 s=35
